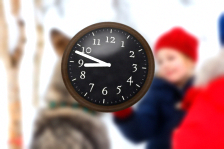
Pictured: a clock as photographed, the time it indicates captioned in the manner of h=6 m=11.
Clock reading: h=8 m=48
